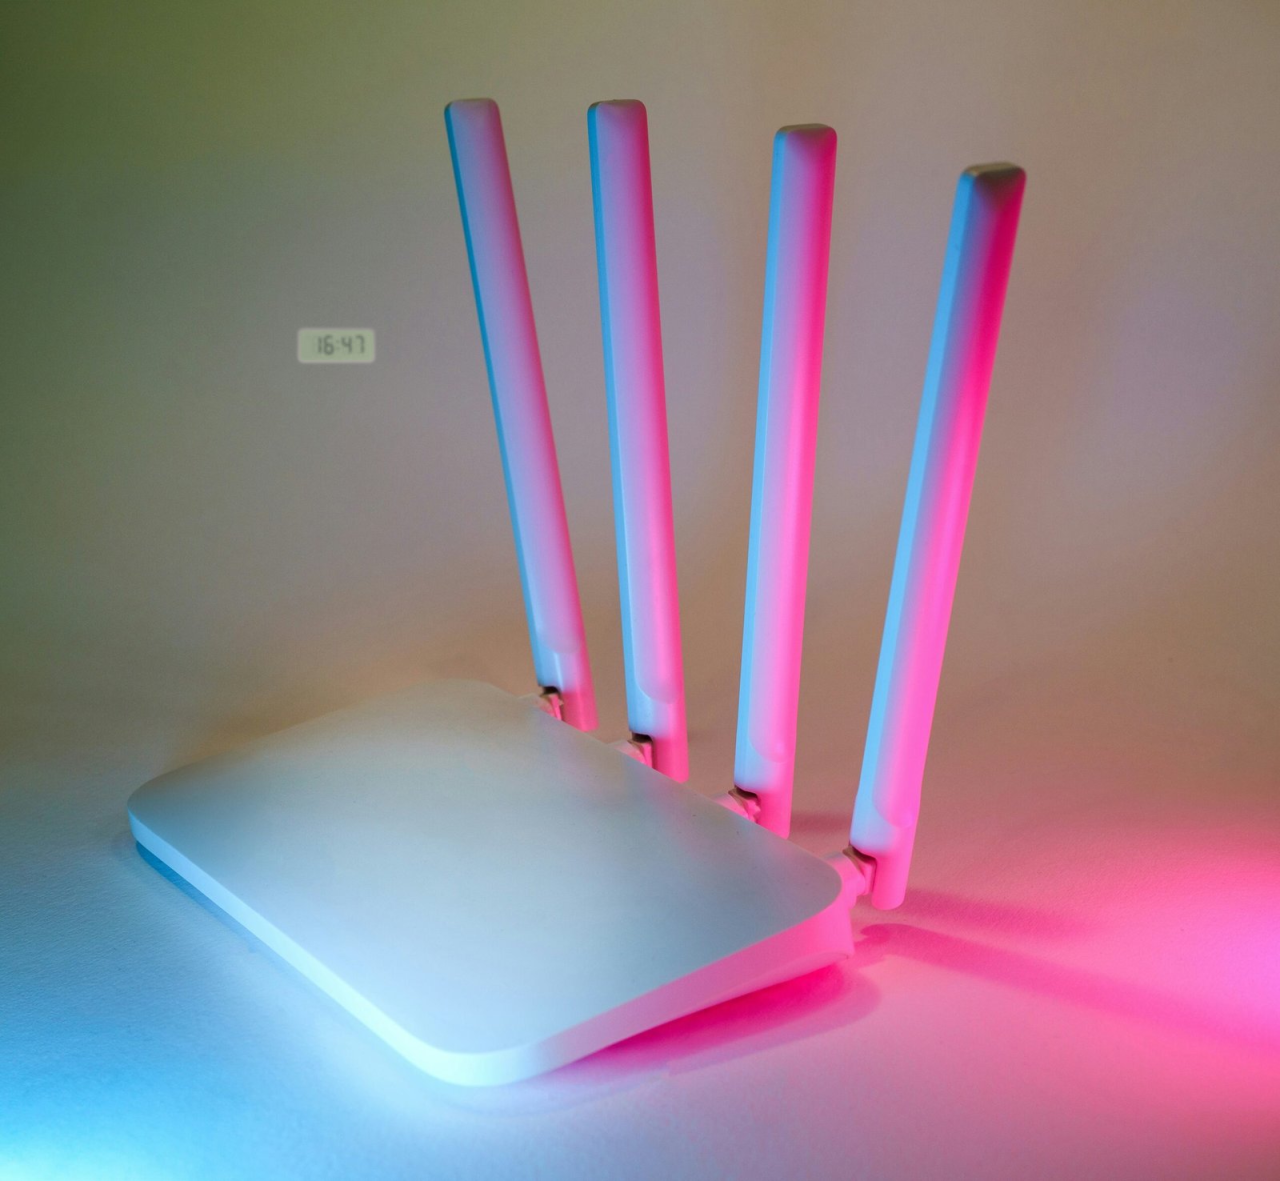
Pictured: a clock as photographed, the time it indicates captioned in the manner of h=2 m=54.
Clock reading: h=16 m=47
